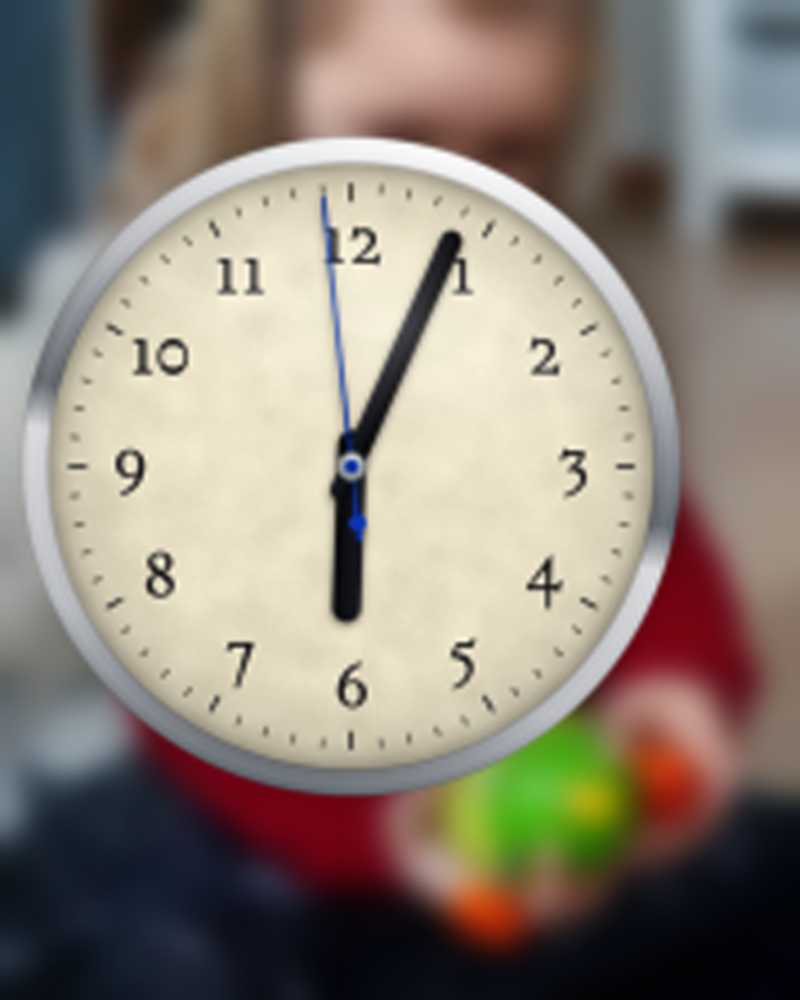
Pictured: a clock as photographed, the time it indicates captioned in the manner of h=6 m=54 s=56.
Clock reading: h=6 m=3 s=59
